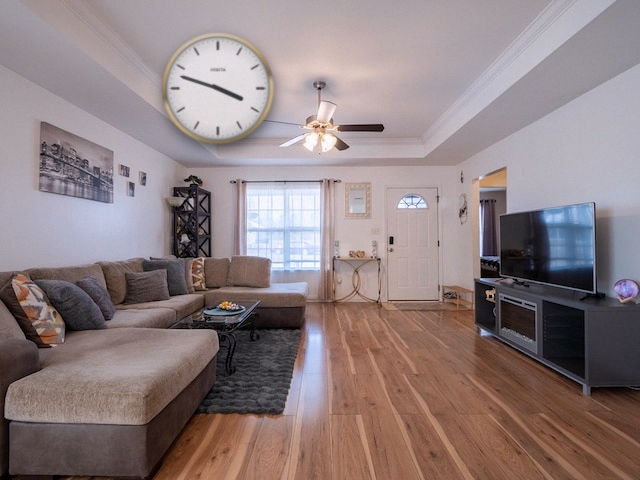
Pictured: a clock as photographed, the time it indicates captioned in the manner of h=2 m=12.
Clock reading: h=3 m=48
